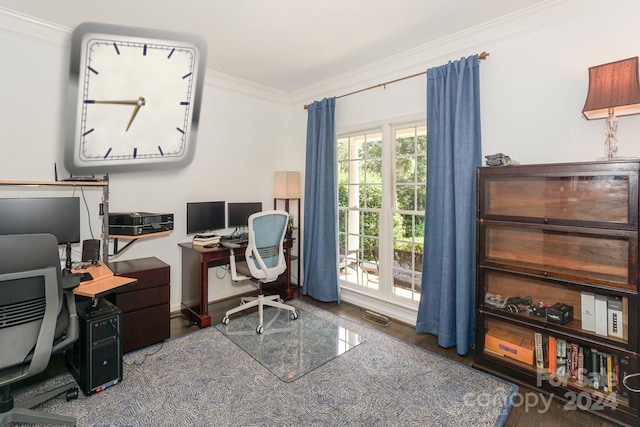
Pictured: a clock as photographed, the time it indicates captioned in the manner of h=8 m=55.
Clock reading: h=6 m=45
